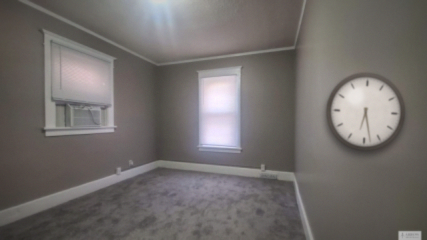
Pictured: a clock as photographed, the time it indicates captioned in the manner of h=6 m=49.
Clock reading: h=6 m=28
